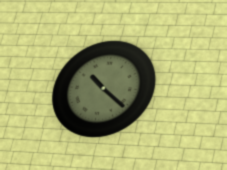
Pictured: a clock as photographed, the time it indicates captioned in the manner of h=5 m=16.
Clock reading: h=10 m=21
